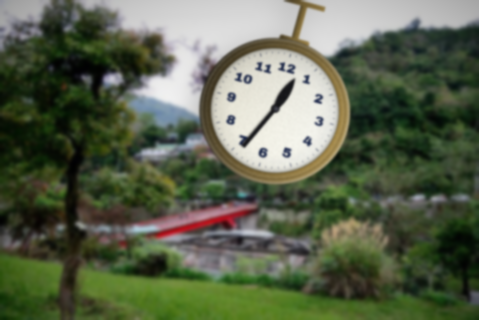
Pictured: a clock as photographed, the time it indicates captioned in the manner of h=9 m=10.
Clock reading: h=12 m=34
